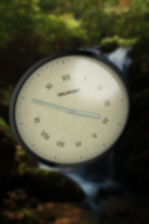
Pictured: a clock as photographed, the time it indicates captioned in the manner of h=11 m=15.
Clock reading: h=3 m=50
